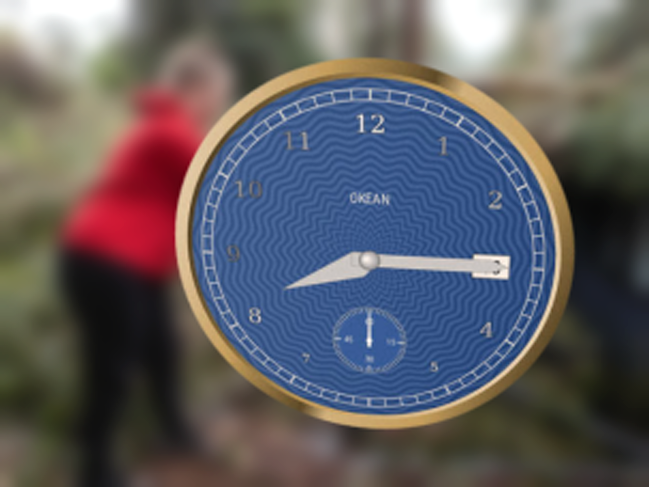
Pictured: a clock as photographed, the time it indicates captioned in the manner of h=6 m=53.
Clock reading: h=8 m=15
